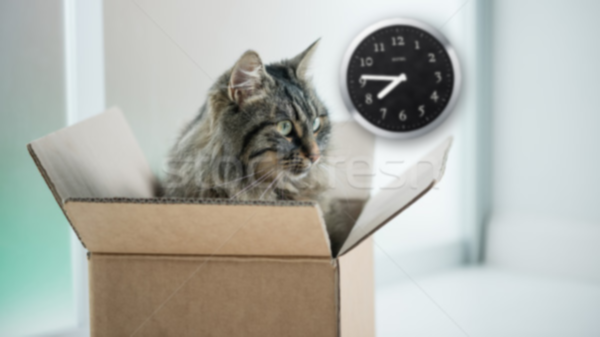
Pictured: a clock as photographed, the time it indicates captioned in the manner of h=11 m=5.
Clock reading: h=7 m=46
